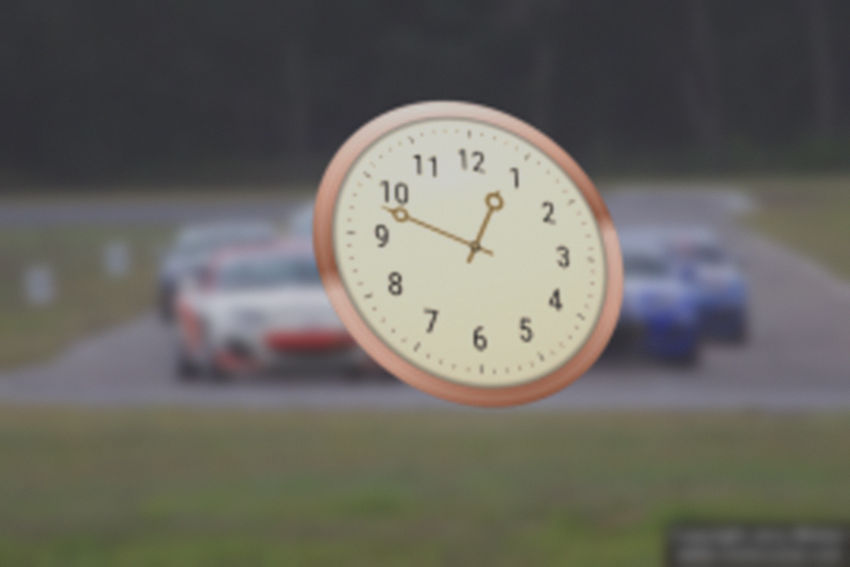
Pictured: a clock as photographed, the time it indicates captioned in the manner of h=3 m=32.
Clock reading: h=12 m=48
